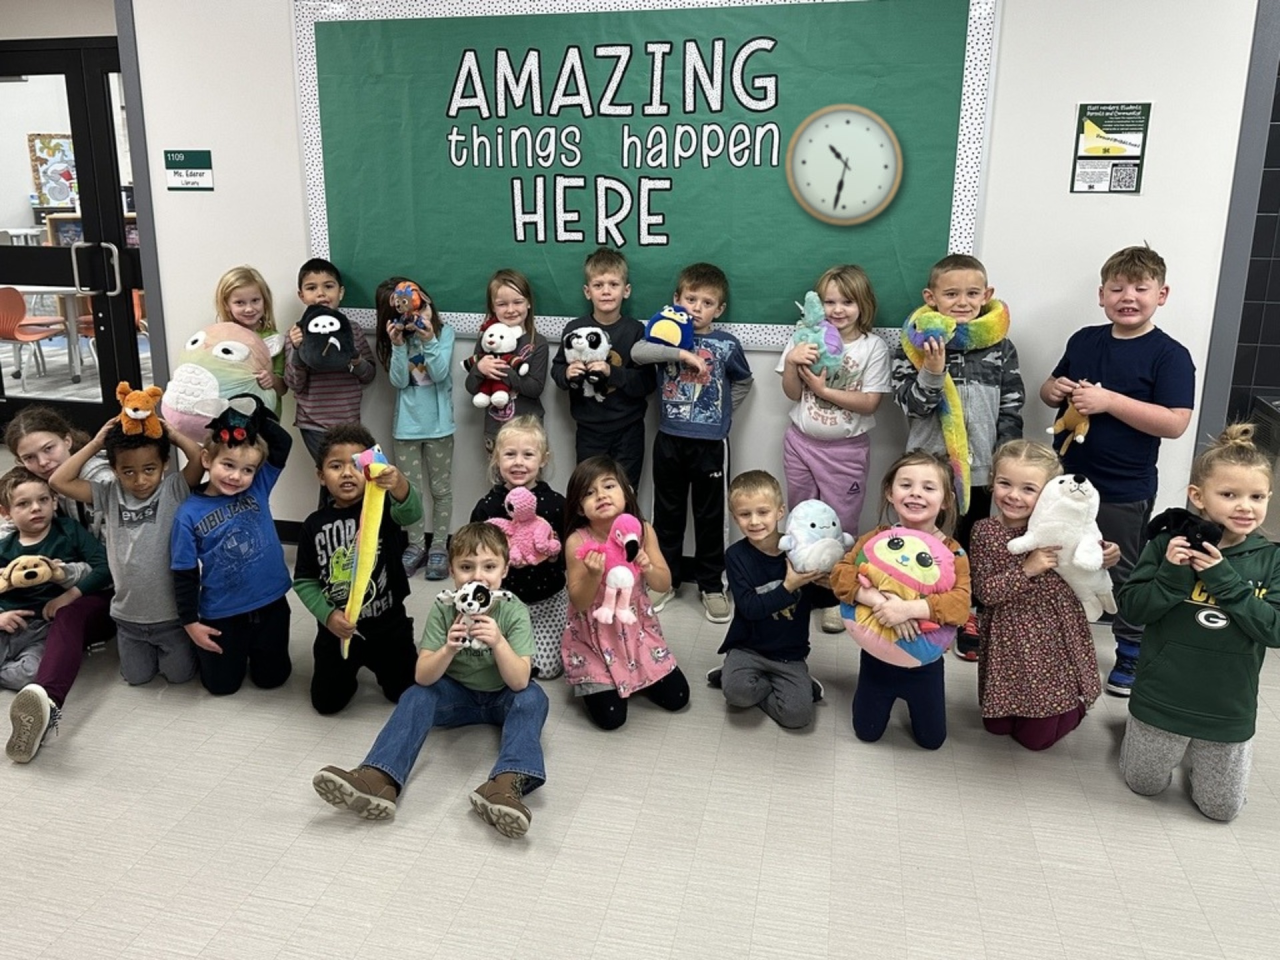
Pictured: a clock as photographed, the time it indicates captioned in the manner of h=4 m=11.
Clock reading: h=10 m=32
